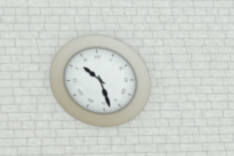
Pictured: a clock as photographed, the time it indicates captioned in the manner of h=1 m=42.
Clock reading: h=10 m=28
